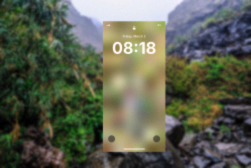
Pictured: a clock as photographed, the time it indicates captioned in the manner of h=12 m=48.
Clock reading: h=8 m=18
